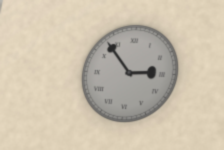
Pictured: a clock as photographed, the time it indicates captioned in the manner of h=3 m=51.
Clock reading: h=2 m=53
